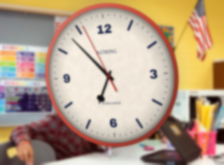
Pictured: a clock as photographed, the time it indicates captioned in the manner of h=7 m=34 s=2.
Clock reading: h=6 m=52 s=56
